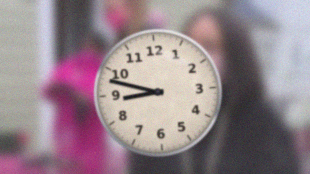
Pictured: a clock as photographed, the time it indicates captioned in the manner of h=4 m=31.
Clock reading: h=8 m=48
